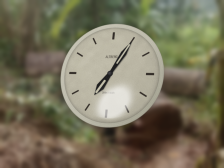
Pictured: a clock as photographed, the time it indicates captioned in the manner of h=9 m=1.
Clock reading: h=7 m=5
